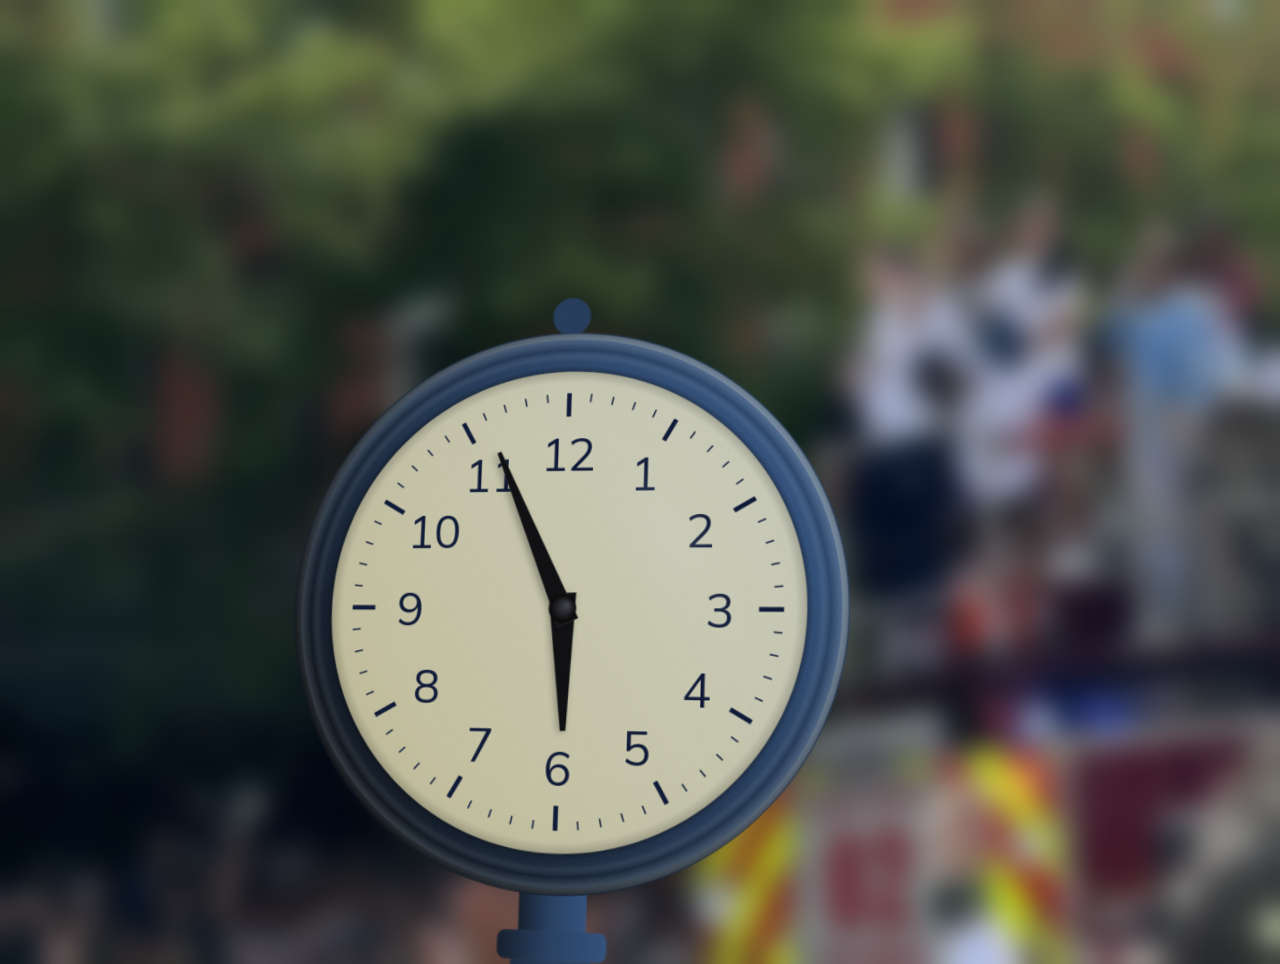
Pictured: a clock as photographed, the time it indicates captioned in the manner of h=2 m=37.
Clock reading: h=5 m=56
